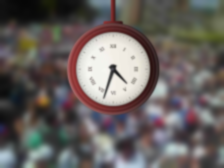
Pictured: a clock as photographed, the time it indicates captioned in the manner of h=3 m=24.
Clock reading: h=4 m=33
